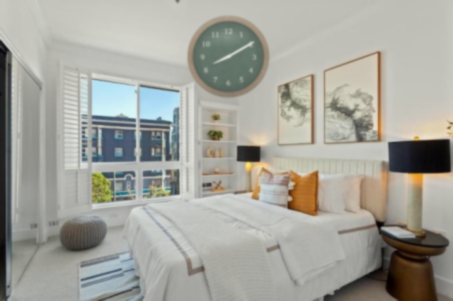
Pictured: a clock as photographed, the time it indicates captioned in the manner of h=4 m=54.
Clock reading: h=8 m=10
